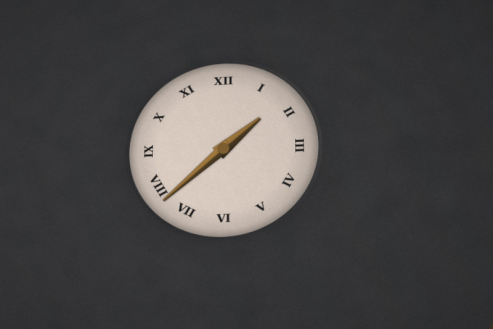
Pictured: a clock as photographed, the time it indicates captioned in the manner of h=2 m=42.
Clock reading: h=1 m=38
